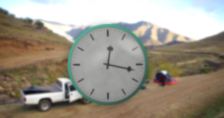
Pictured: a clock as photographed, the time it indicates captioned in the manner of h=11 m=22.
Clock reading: h=12 m=17
